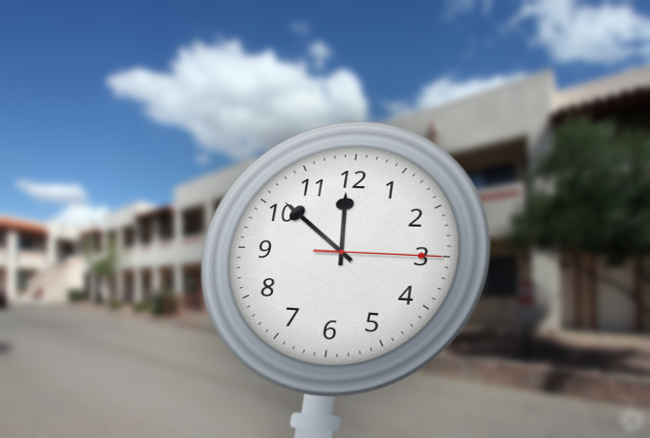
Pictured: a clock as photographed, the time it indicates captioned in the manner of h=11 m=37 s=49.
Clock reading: h=11 m=51 s=15
